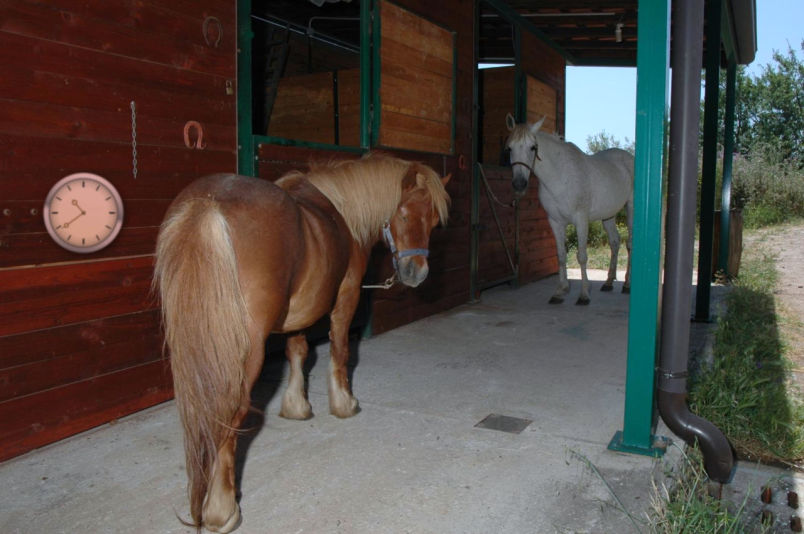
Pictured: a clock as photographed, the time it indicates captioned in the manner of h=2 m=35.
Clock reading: h=10 m=39
